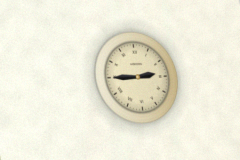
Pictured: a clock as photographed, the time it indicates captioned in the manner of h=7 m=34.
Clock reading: h=2 m=45
